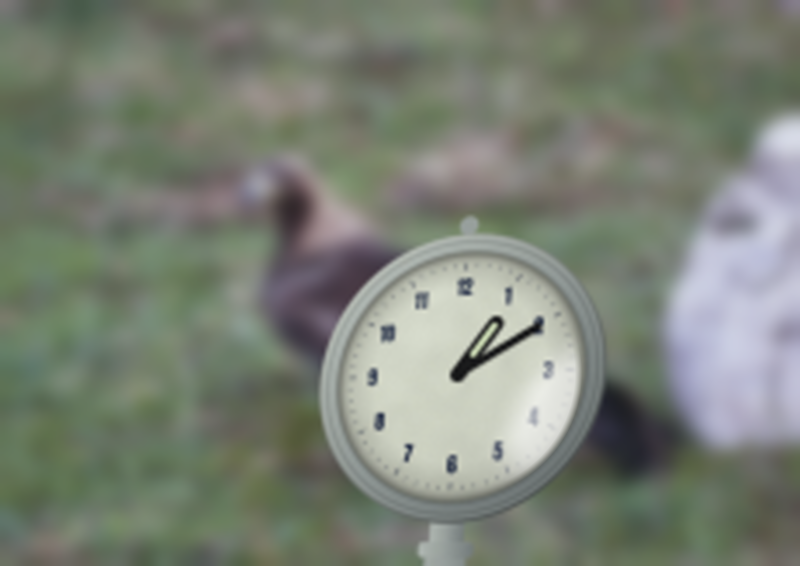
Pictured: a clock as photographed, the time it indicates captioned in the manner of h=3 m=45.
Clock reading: h=1 m=10
